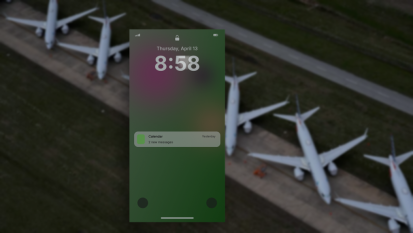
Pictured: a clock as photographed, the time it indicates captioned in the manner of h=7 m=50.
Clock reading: h=8 m=58
